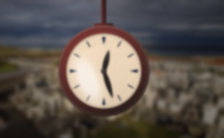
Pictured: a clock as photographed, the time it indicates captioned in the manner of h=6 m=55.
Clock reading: h=12 m=27
